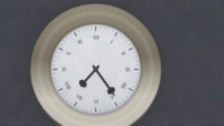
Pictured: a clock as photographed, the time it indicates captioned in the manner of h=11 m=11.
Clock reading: h=7 m=24
